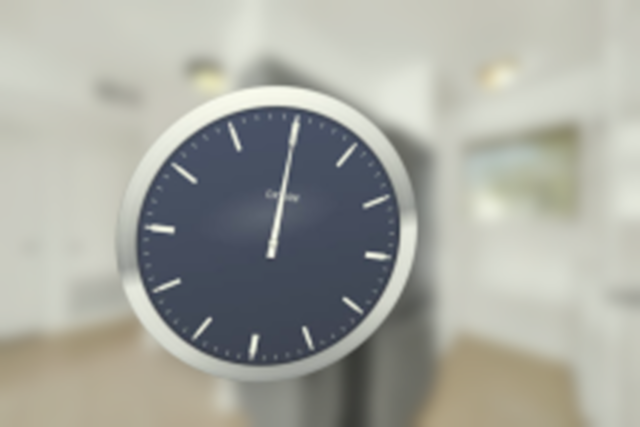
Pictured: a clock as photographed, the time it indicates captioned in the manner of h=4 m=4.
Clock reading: h=12 m=0
